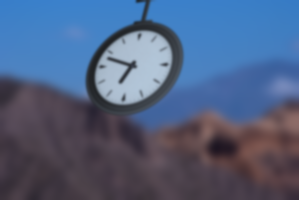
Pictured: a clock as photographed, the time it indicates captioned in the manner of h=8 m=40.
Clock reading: h=6 m=48
